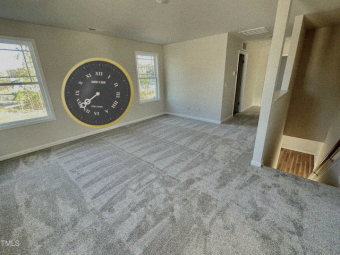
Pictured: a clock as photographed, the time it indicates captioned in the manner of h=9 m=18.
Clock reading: h=7 m=38
